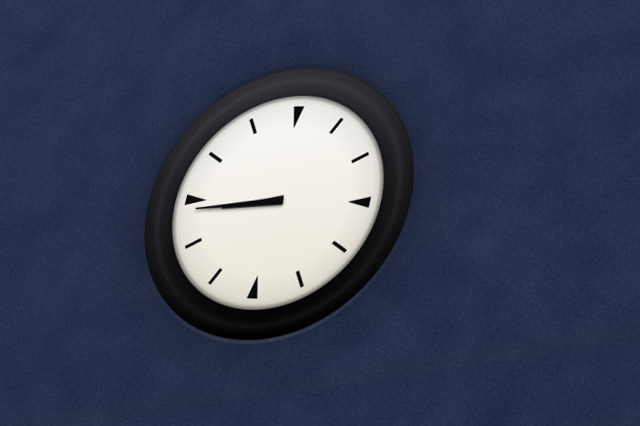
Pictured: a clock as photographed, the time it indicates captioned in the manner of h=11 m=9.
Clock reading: h=8 m=44
